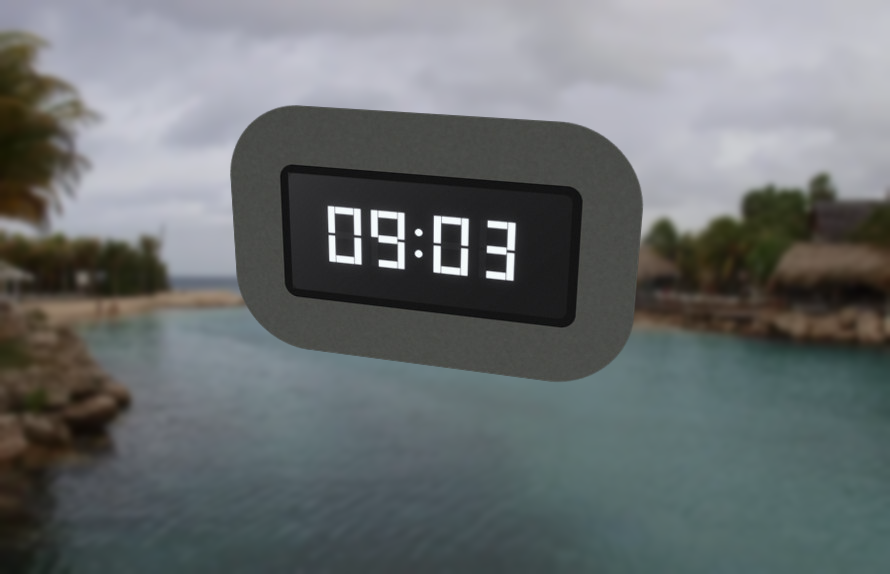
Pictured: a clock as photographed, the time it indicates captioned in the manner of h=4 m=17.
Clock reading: h=9 m=3
